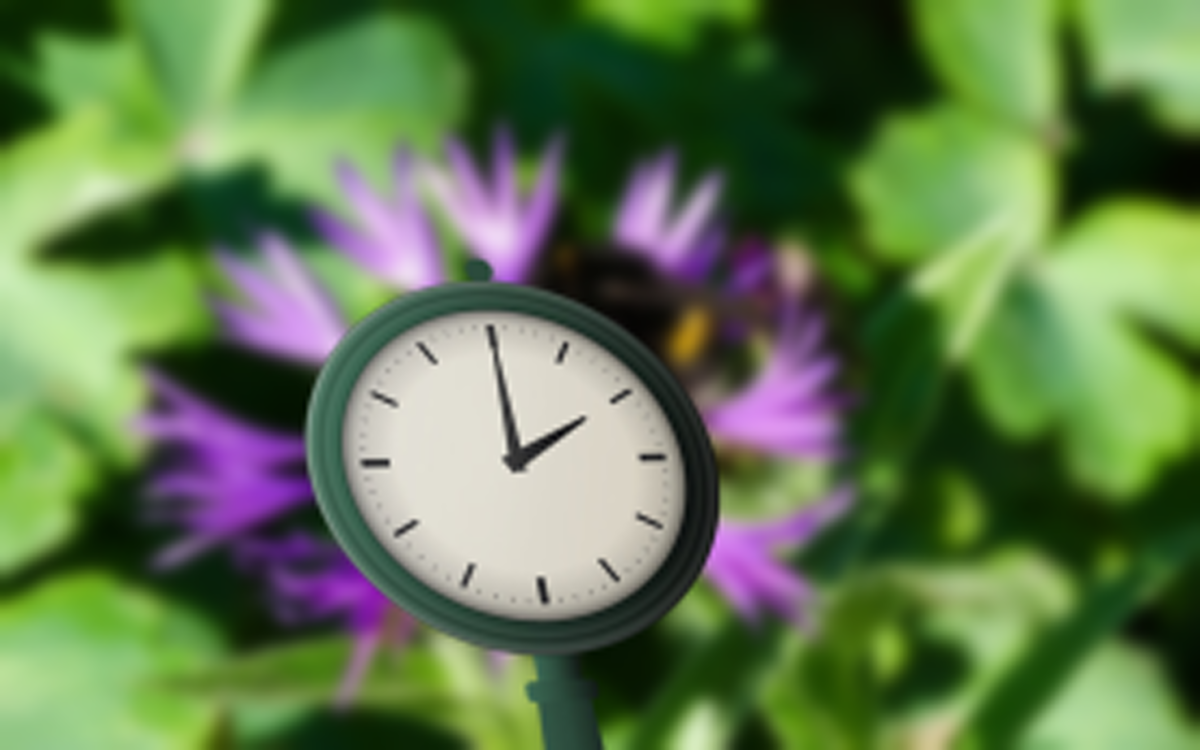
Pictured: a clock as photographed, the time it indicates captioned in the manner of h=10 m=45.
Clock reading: h=2 m=0
